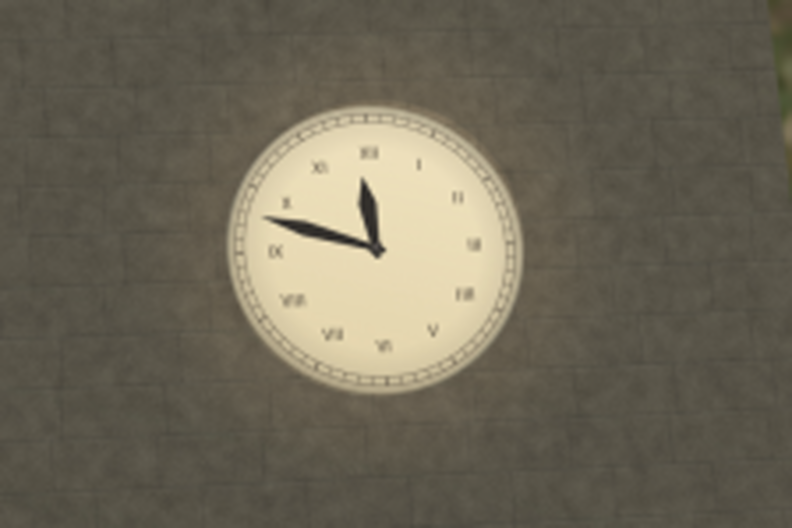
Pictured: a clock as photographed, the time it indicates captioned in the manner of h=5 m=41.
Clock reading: h=11 m=48
